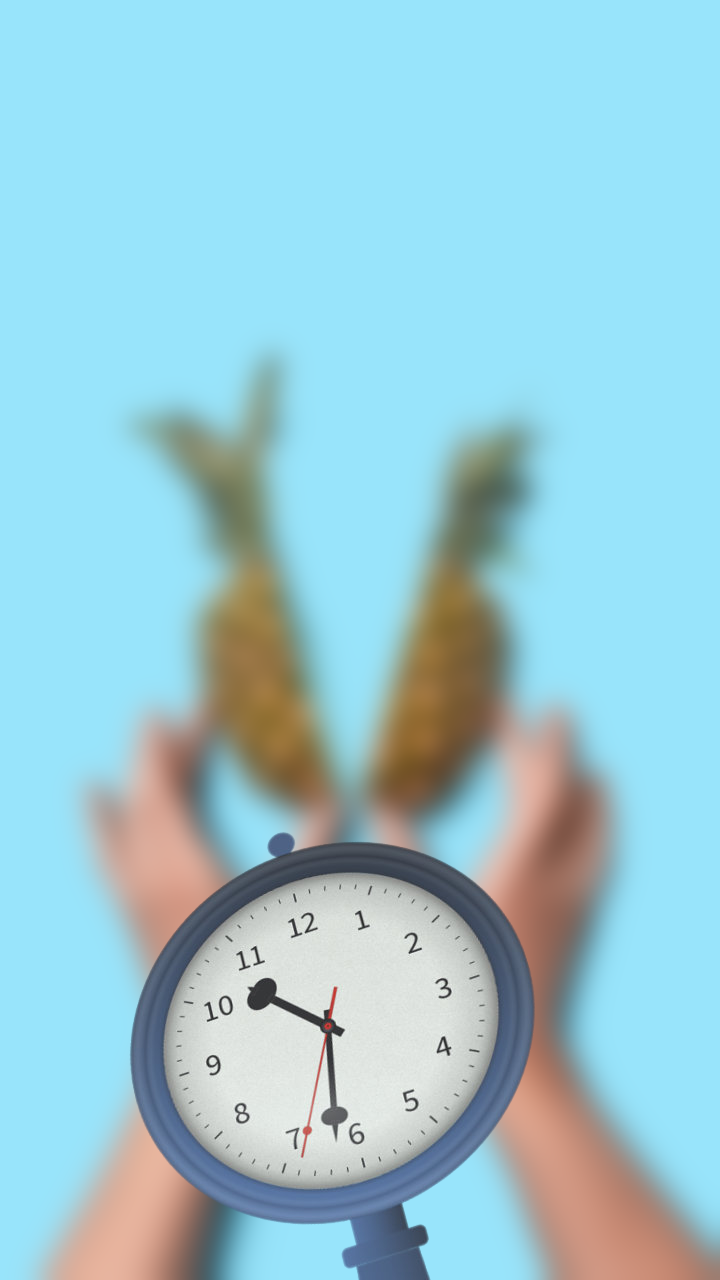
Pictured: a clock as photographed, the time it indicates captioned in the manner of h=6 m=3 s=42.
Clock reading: h=10 m=31 s=34
